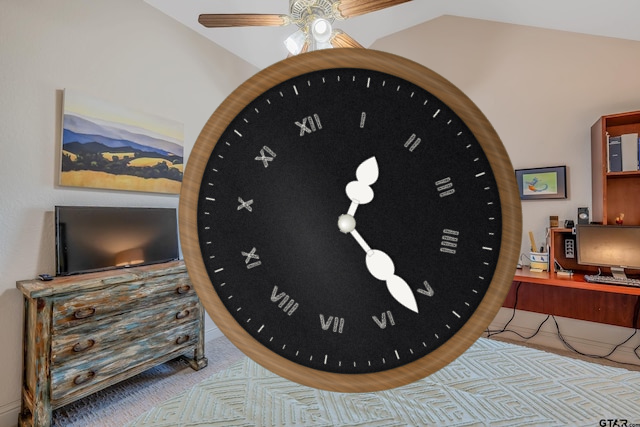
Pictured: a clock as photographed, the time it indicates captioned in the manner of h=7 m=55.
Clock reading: h=1 m=27
